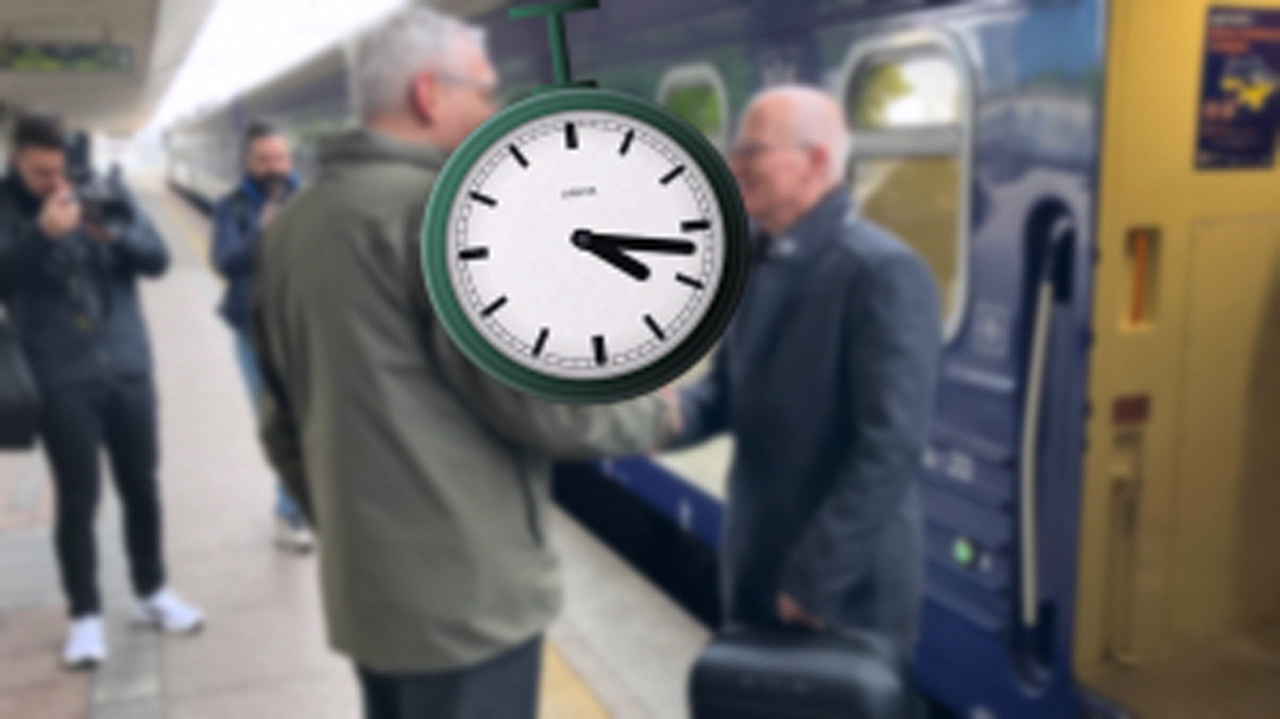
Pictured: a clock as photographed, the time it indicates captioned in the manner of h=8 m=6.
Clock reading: h=4 m=17
